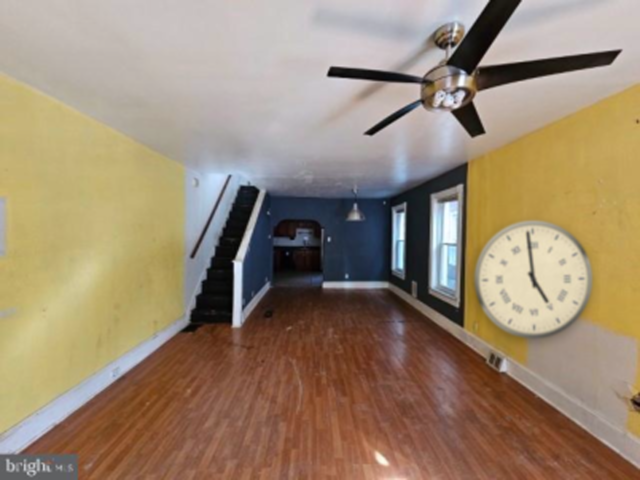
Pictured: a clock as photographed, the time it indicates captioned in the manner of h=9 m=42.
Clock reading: h=4 m=59
